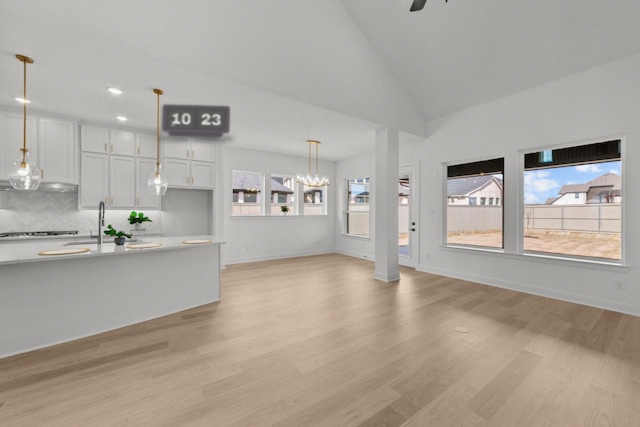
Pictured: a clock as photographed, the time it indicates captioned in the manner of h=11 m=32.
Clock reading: h=10 m=23
